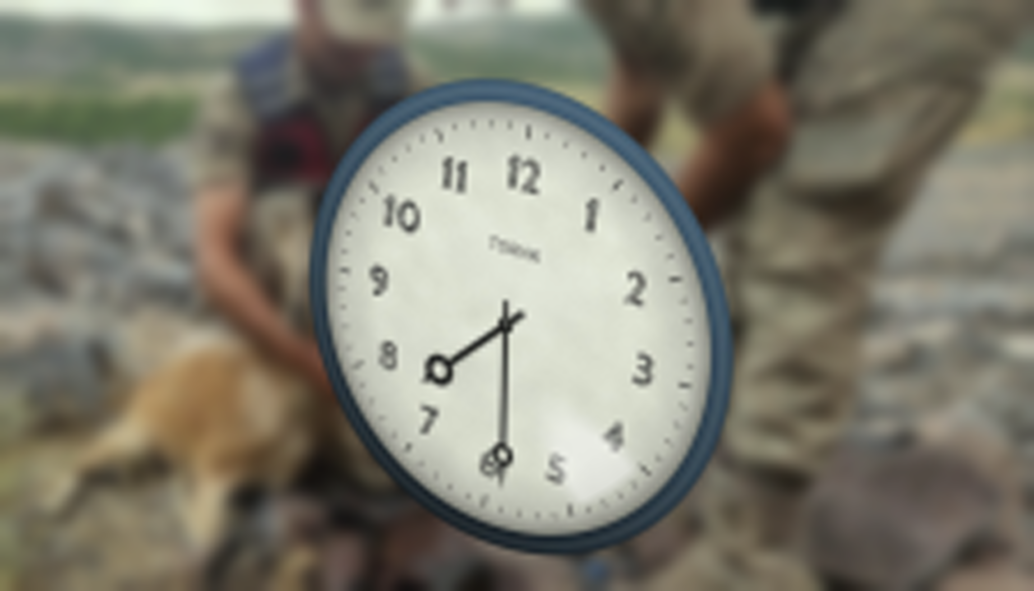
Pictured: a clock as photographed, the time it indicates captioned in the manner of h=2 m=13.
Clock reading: h=7 m=29
